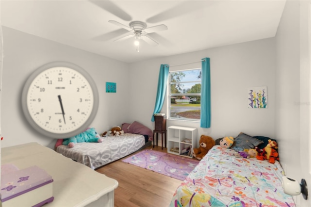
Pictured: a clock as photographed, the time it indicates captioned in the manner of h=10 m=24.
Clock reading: h=5 m=28
